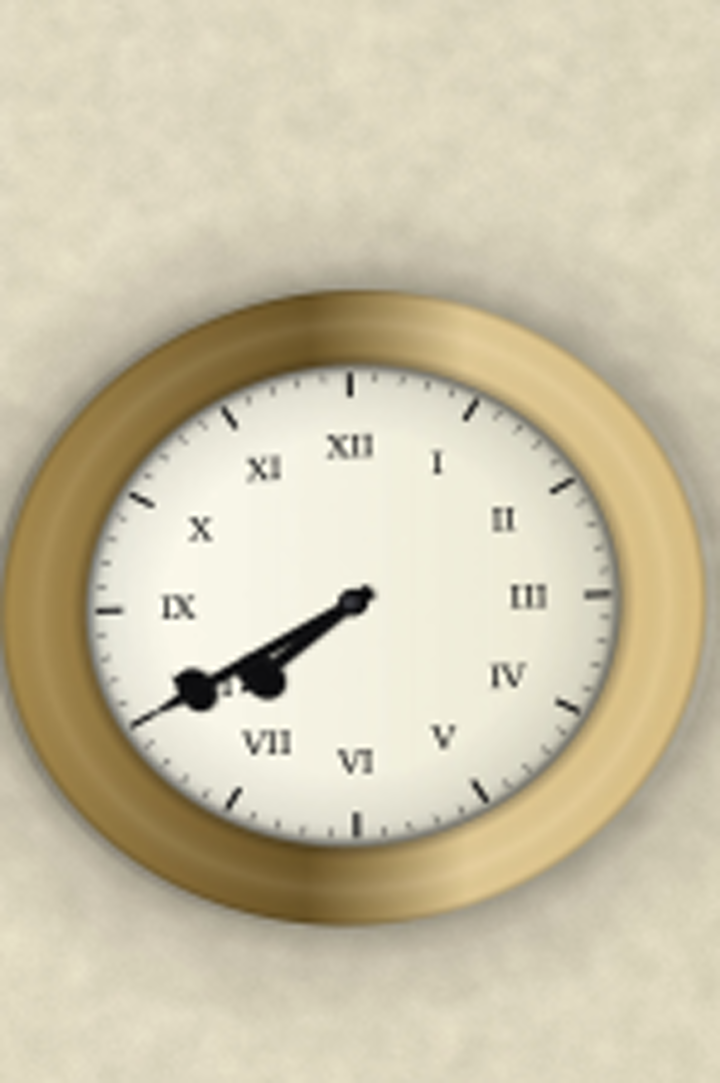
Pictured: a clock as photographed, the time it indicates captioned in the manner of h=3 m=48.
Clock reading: h=7 m=40
